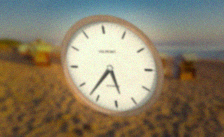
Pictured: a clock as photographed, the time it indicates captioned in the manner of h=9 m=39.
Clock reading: h=5 m=37
